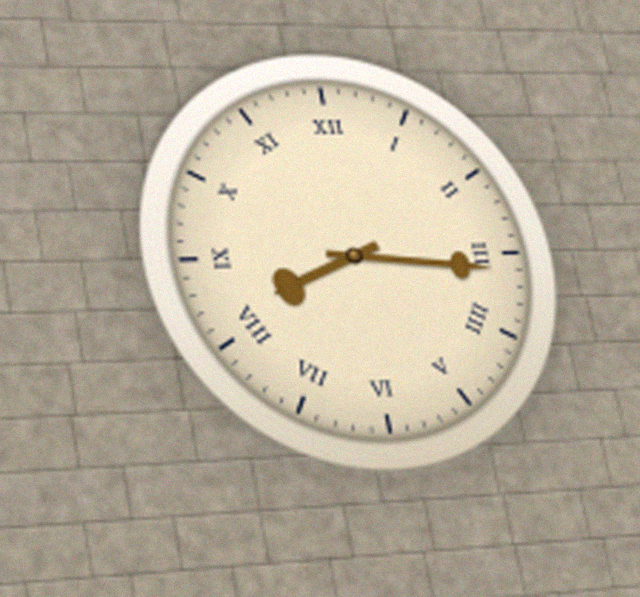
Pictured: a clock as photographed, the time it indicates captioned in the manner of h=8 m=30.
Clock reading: h=8 m=16
